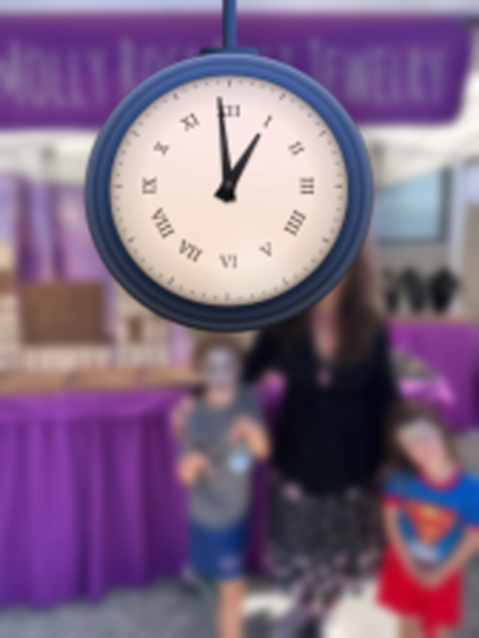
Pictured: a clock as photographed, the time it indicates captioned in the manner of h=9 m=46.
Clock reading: h=12 m=59
